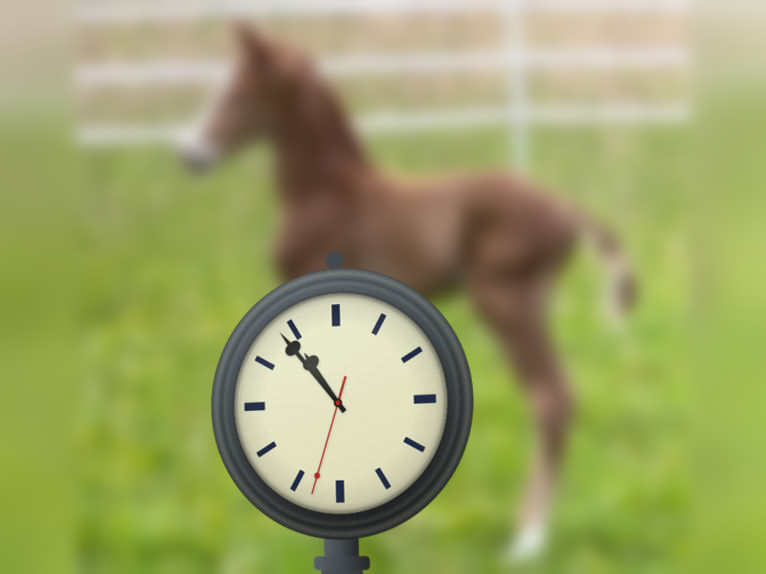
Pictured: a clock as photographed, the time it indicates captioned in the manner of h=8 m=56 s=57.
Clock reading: h=10 m=53 s=33
